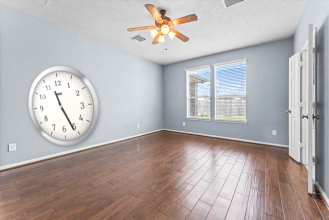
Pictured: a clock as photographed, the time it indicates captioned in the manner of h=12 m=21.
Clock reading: h=11 m=26
